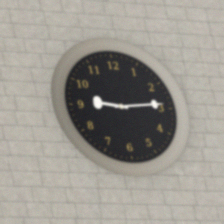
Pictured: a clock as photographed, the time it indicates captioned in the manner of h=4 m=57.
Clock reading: h=9 m=14
